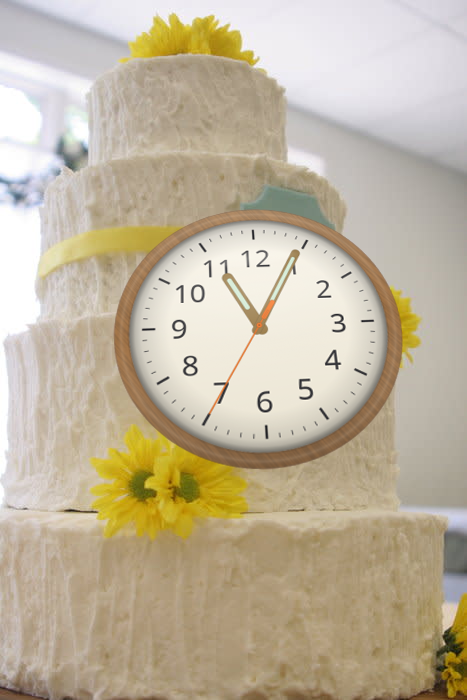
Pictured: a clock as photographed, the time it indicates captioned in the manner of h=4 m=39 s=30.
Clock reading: h=11 m=4 s=35
